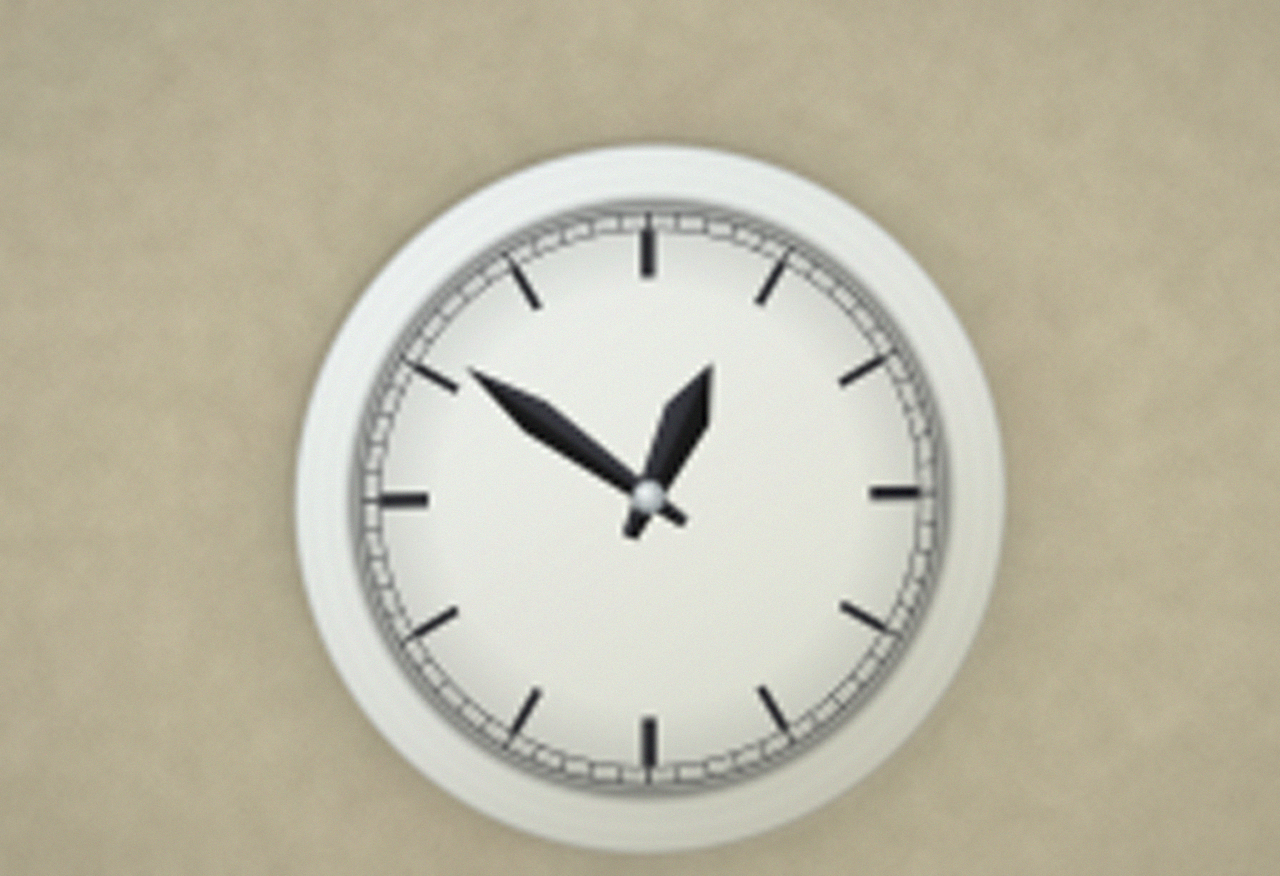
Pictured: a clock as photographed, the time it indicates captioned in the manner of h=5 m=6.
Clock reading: h=12 m=51
